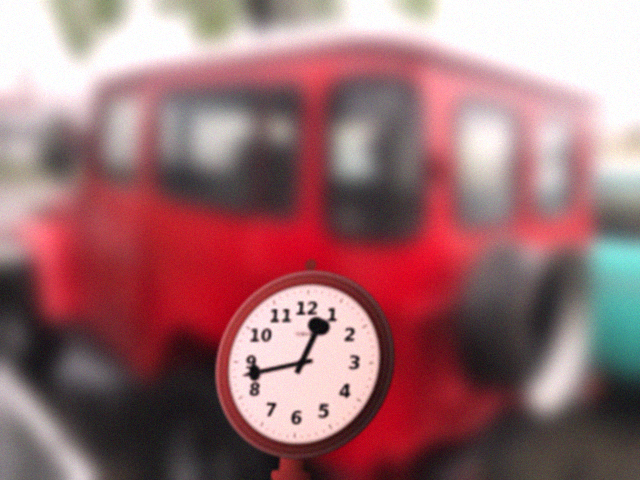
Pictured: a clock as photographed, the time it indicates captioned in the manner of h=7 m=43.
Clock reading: h=12 m=43
